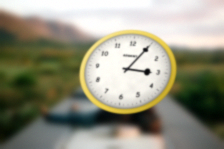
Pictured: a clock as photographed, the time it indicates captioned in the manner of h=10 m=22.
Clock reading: h=3 m=5
